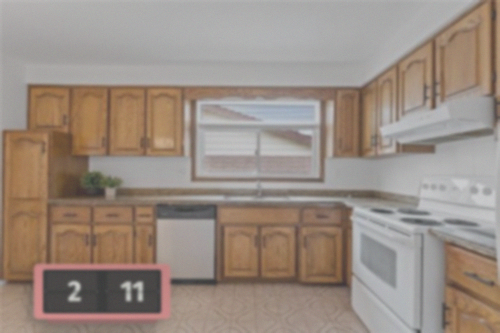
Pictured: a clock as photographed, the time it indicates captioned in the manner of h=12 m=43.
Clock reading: h=2 m=11
